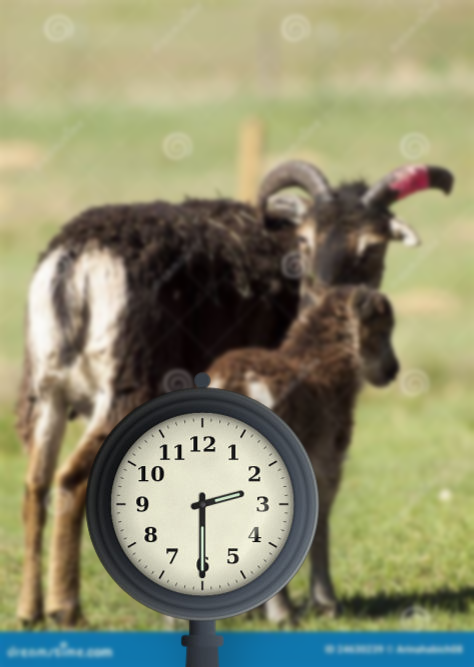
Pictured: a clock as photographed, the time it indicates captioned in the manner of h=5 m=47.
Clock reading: h=2 m=30
